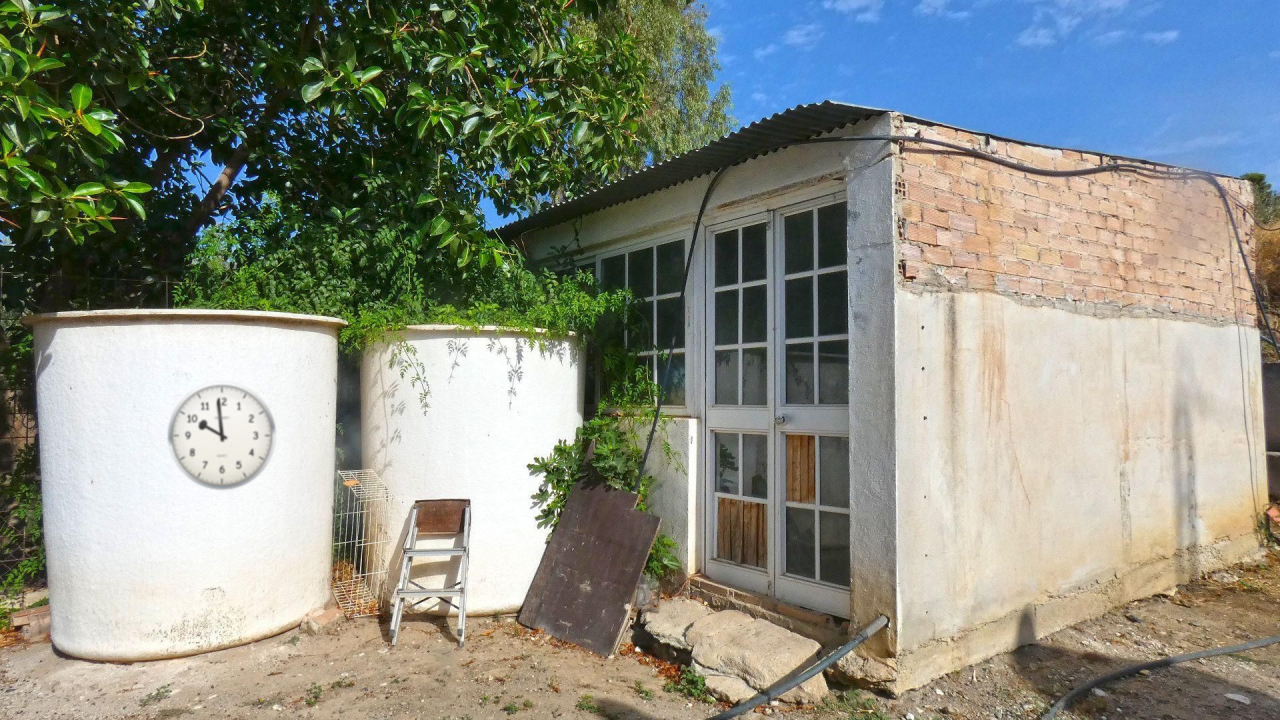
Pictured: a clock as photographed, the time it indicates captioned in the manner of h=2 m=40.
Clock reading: h=9 m=59
